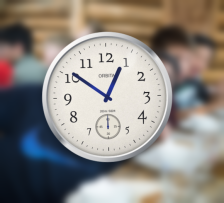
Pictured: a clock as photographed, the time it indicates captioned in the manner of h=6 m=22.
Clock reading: h=12 m=51
